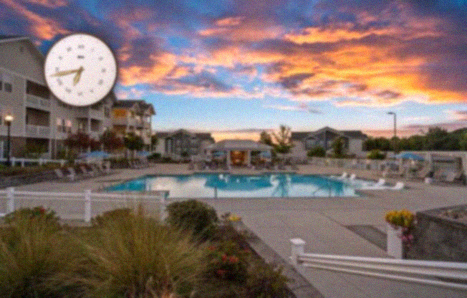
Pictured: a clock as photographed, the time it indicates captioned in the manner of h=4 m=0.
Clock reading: h=6 m=43
